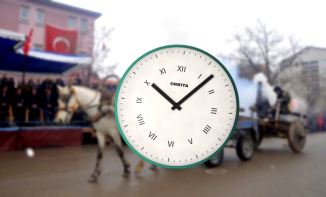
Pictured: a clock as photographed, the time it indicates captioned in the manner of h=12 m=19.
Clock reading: h=10 m=7
